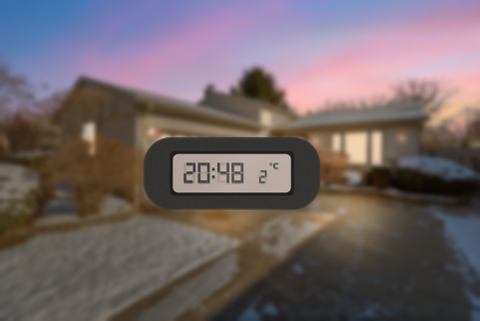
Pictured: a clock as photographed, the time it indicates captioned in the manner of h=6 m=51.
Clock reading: h=20 m=48
